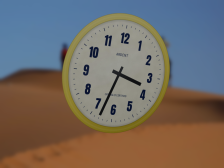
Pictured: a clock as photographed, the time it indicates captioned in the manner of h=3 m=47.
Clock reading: h=3 m=33
